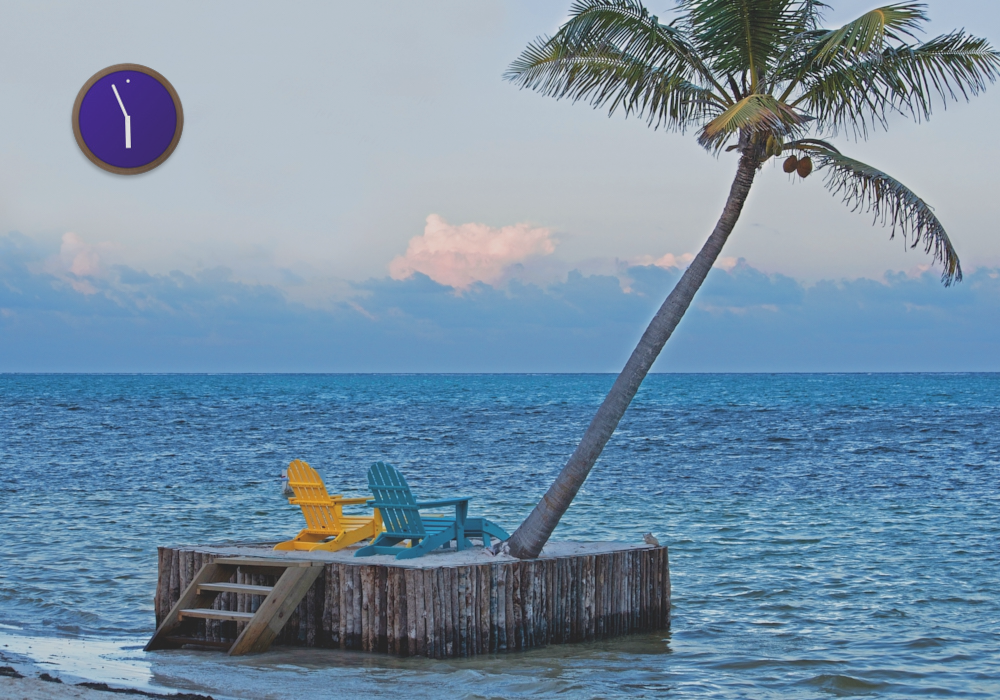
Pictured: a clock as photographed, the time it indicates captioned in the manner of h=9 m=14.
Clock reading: h=5 m=56
